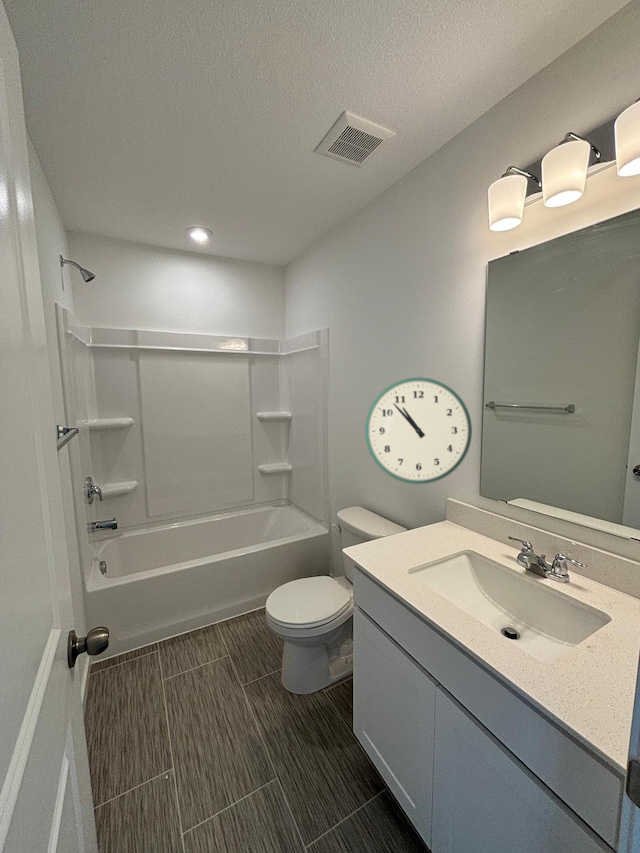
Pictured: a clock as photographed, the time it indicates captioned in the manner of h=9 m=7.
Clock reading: h=10 m=53
